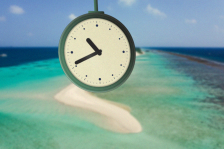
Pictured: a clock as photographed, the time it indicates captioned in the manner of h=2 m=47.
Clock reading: h=10 m=41
